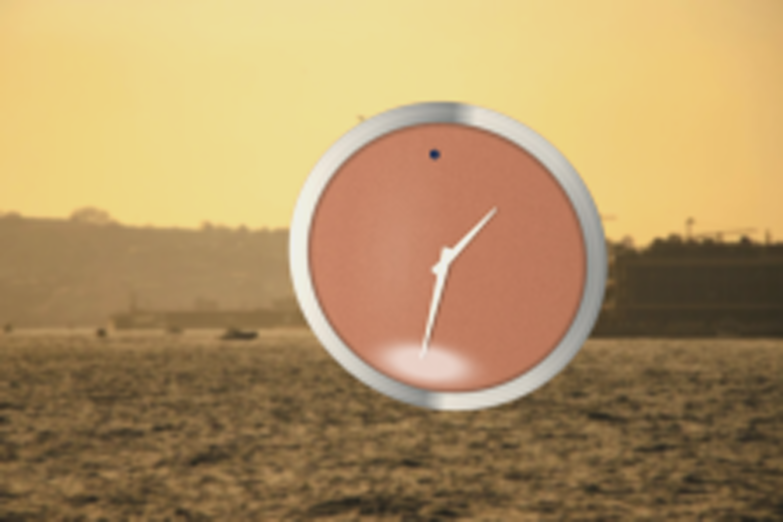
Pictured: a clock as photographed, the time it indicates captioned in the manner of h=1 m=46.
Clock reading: h=1 m=33
